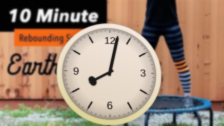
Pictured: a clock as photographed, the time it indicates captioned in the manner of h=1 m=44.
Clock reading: h=8 m=2
